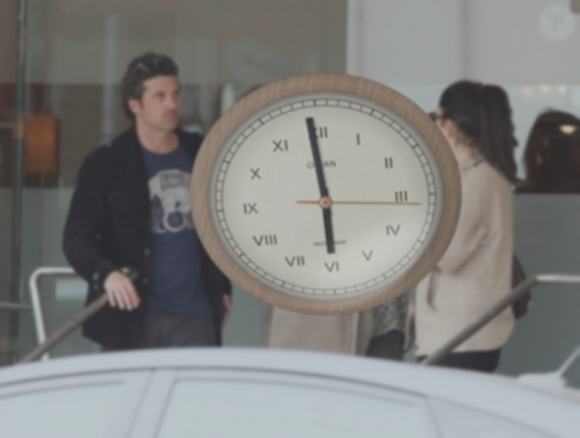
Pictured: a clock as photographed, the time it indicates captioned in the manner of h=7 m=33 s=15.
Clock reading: h=5 m=59 s=16
